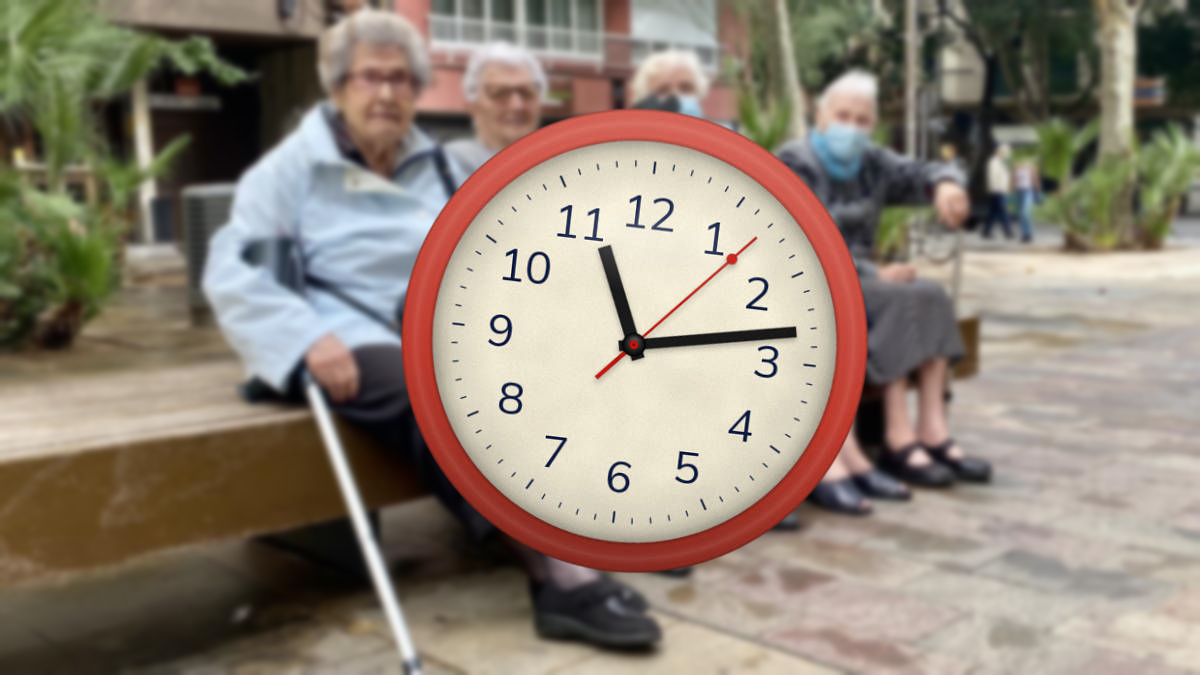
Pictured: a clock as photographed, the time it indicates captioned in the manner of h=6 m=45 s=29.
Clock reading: h=11 m=13 s=7
